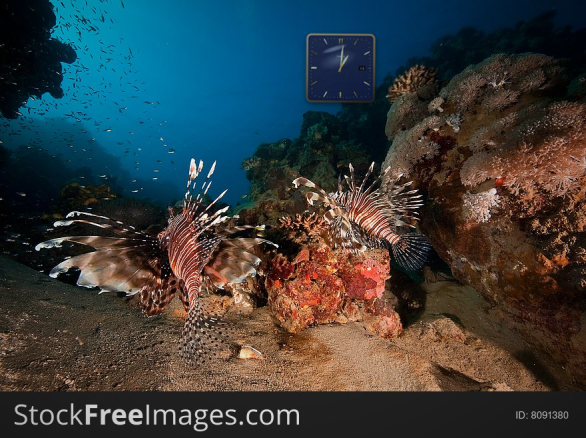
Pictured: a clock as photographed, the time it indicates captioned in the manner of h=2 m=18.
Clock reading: h=1 m=1
